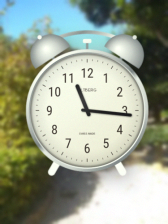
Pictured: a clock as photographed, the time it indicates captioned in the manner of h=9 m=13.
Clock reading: h=11 m=16
